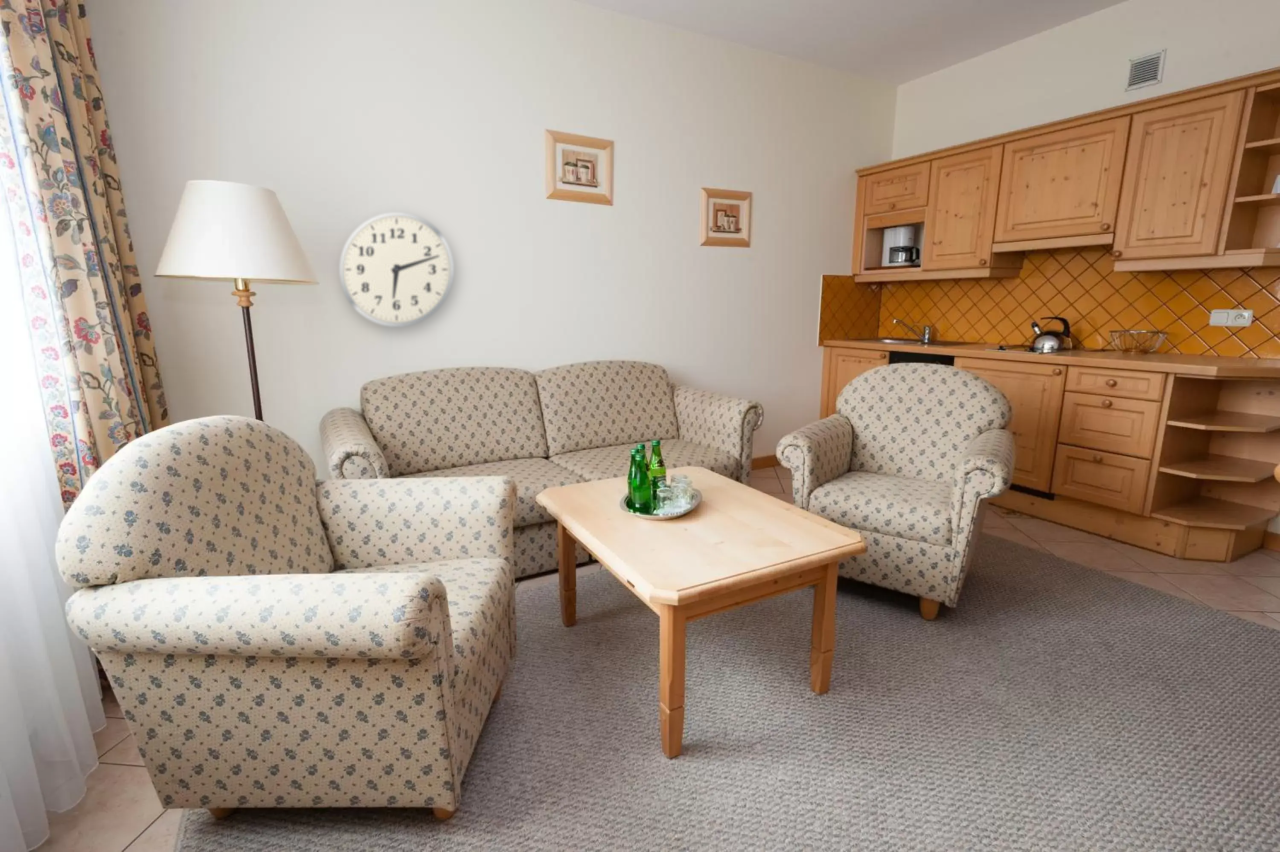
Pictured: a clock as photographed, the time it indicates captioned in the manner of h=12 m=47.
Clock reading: h=6 m=12
